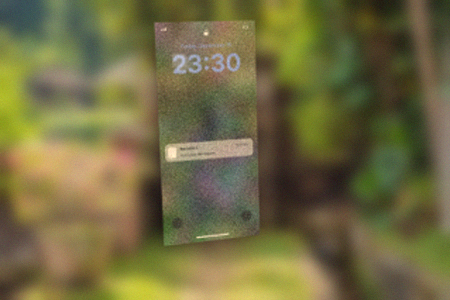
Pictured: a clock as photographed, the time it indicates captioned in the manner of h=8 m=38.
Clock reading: h=23 m=30
